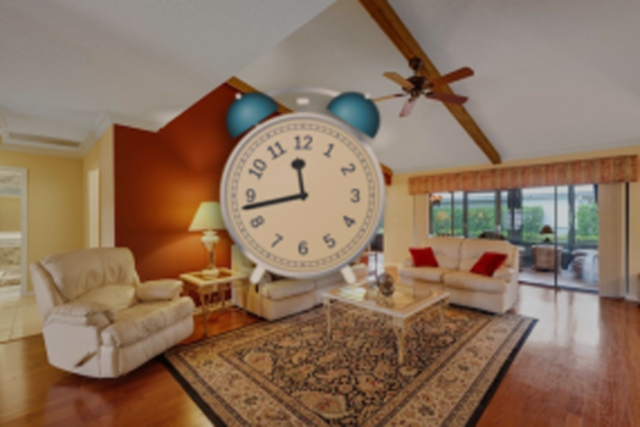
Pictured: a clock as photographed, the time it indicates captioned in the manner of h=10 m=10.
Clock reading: h=11 m=43
